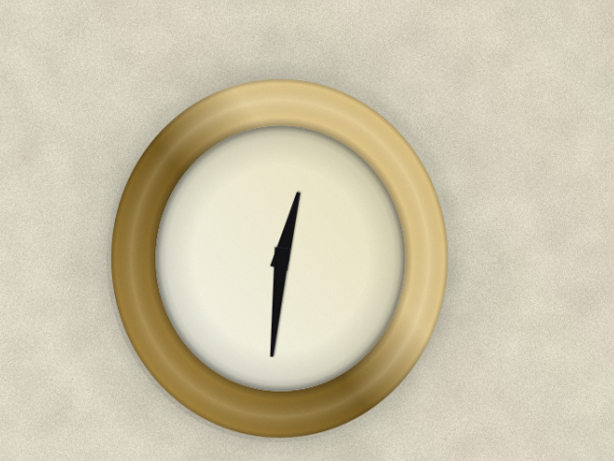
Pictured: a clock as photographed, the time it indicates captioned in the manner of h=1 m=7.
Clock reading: h=12 m=31
